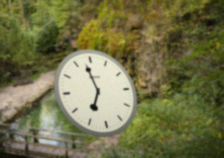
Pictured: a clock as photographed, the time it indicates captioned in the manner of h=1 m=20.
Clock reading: h=6 m=58
